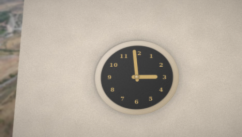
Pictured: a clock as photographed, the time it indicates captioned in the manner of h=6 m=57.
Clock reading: h=2 m=59
